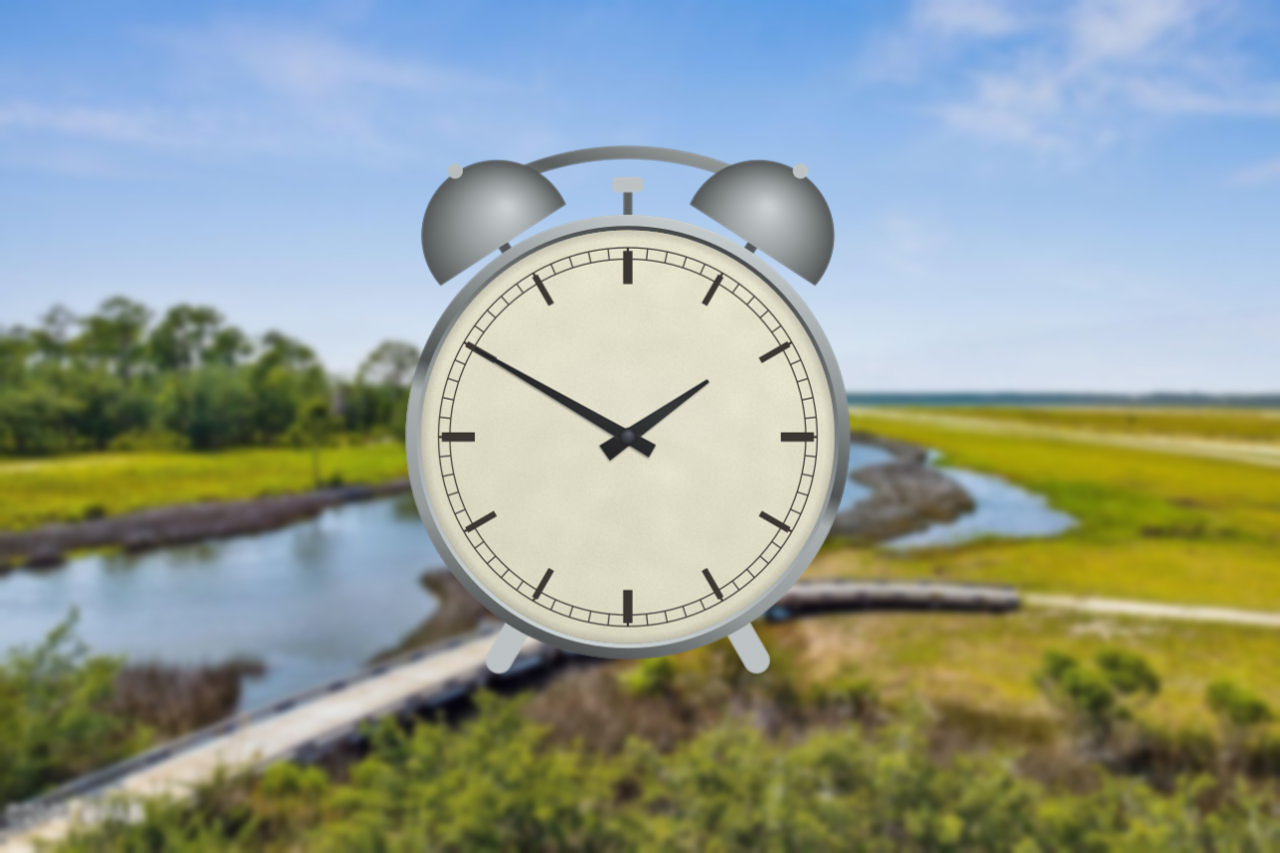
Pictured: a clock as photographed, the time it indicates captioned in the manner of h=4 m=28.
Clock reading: h=1 m=50
